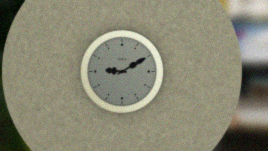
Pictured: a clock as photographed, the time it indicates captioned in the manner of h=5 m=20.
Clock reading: h=9 m=10
